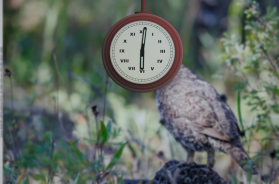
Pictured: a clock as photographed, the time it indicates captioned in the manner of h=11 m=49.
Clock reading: h=6 m=1
